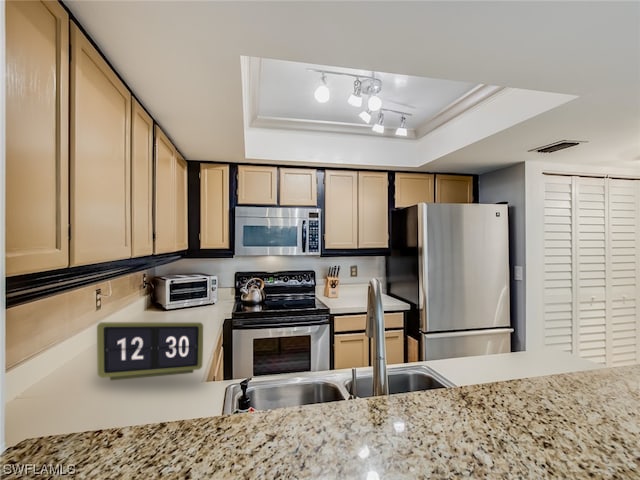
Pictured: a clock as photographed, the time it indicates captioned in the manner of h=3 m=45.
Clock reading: h=12 m=30
